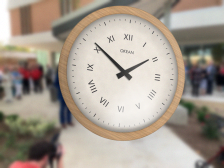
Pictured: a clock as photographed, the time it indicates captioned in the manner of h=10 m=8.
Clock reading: h=1 m=51
